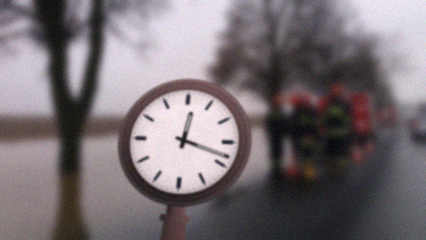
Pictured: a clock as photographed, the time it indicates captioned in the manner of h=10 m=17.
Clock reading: h=12 m=18
